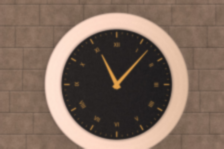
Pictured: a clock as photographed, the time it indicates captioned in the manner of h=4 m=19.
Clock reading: h=11 m=7
